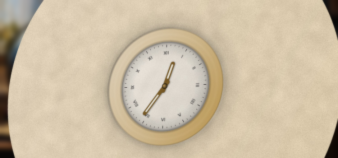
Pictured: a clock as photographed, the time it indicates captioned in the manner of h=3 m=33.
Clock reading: h=12 m=36
